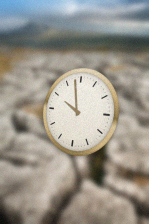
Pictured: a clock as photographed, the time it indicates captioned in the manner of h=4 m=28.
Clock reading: h=9 m=58
